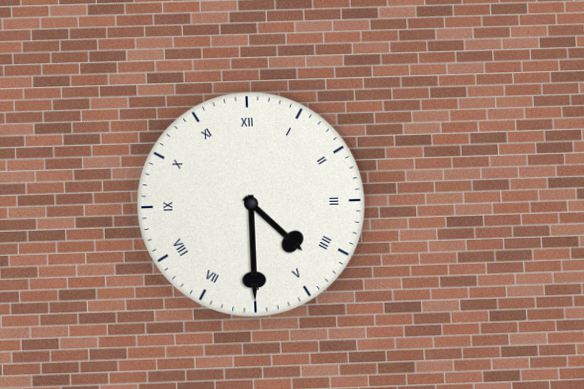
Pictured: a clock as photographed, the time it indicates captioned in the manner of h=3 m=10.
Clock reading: h=4 m=30
